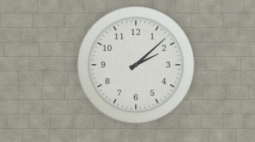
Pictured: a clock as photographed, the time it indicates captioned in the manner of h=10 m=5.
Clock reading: h=2 m=8
